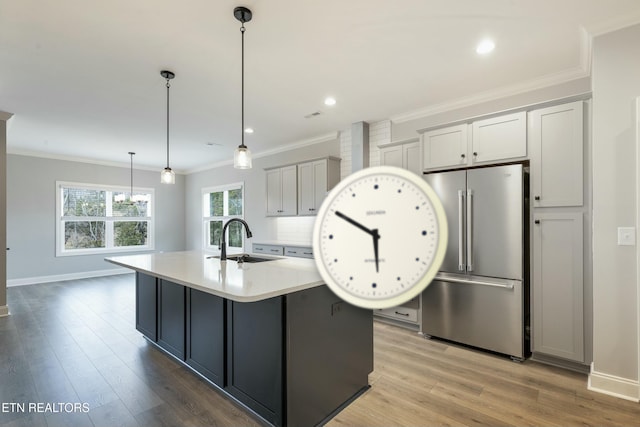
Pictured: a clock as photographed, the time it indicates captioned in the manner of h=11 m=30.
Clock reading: h=5 m=50
